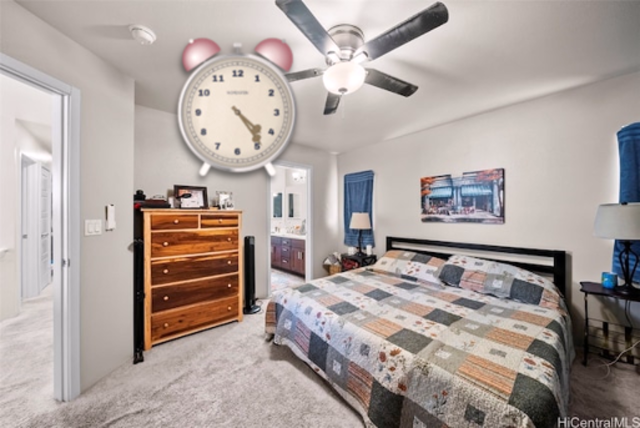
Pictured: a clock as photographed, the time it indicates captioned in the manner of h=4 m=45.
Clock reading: h=4 m=24
